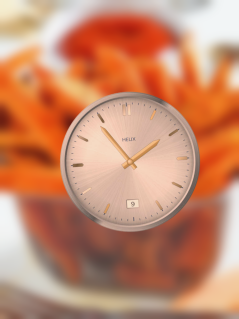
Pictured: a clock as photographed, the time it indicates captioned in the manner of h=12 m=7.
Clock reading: h=1 m=54
